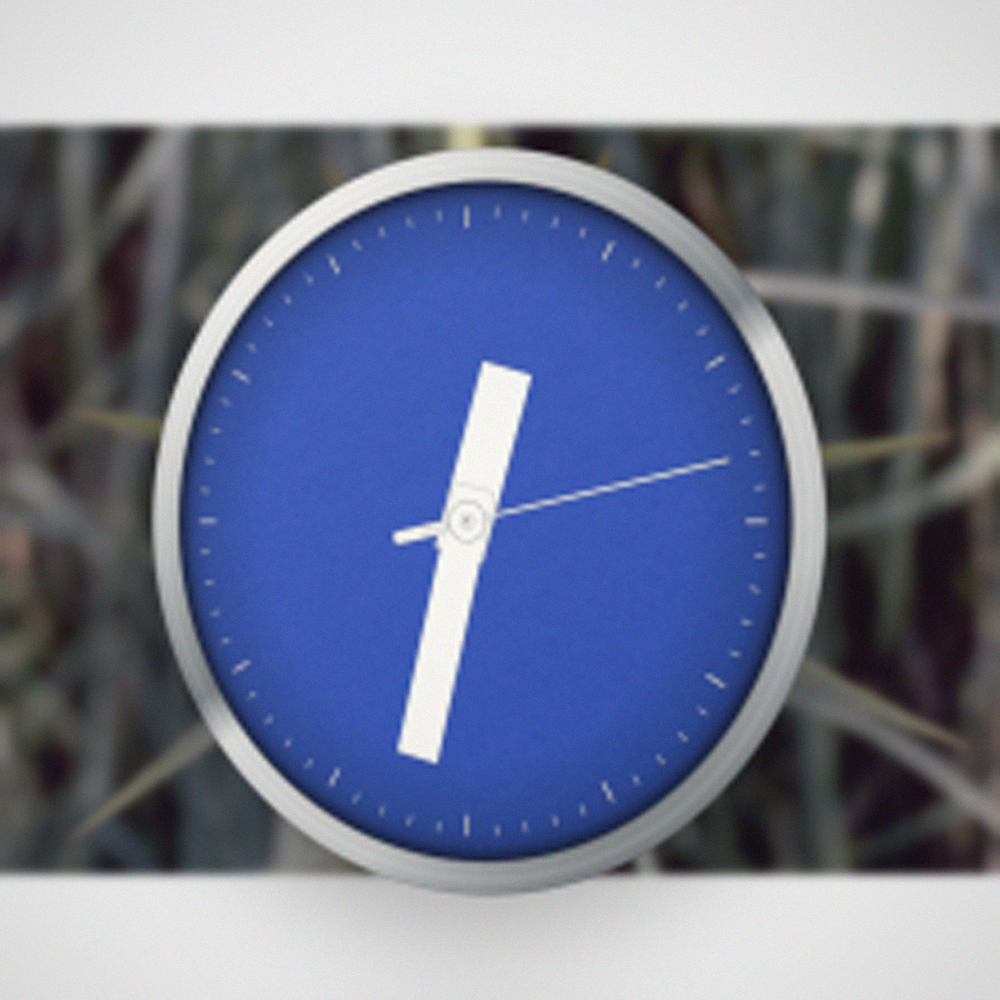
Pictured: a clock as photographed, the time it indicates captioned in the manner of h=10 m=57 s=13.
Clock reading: h=12 m=32 s=13
